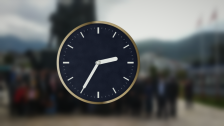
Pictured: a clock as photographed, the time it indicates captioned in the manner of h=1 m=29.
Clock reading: h=2 m=35
